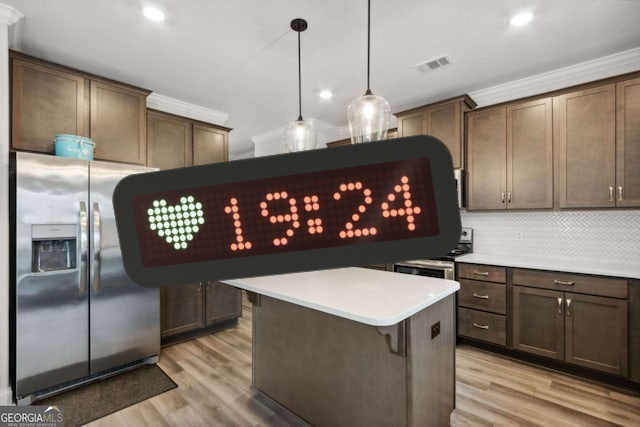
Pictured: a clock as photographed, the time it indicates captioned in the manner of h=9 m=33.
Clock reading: h=19 m=24
